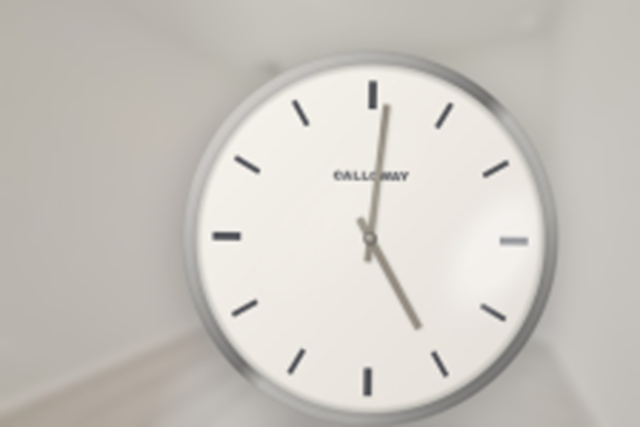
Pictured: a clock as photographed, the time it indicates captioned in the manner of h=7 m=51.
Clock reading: h=5 m=1
